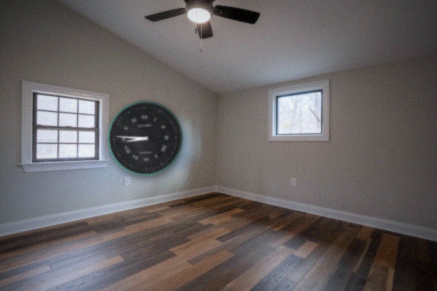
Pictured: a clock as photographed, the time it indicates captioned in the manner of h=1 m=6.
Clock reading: h=8 m=46
